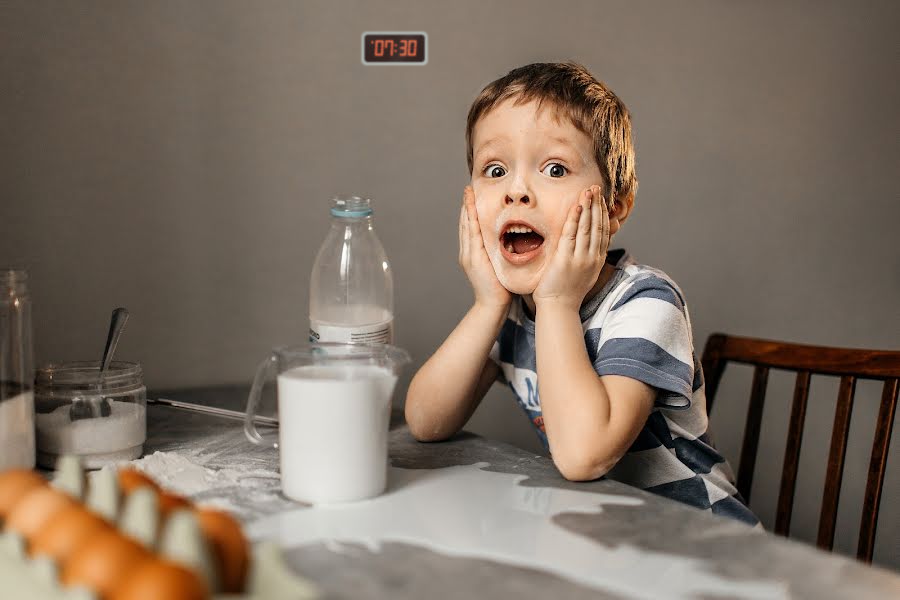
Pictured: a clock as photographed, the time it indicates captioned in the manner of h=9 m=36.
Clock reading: h=7 m=30
